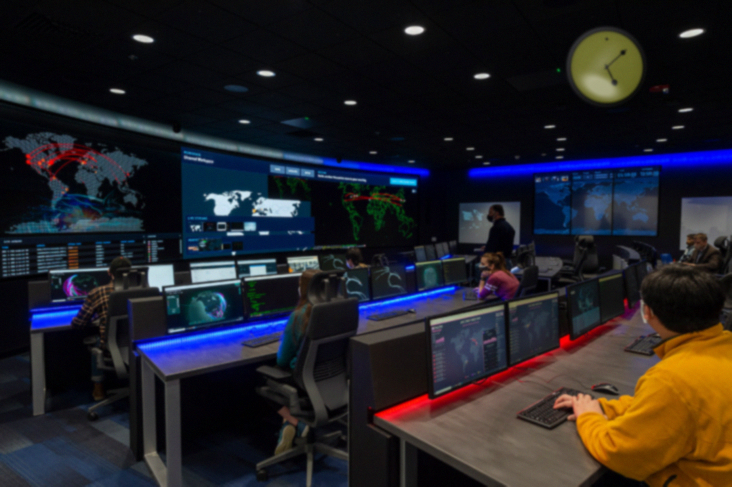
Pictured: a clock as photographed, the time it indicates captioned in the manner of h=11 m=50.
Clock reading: h=5 m=8
